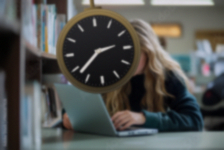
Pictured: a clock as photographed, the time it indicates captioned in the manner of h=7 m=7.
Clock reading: h=2 m=38
